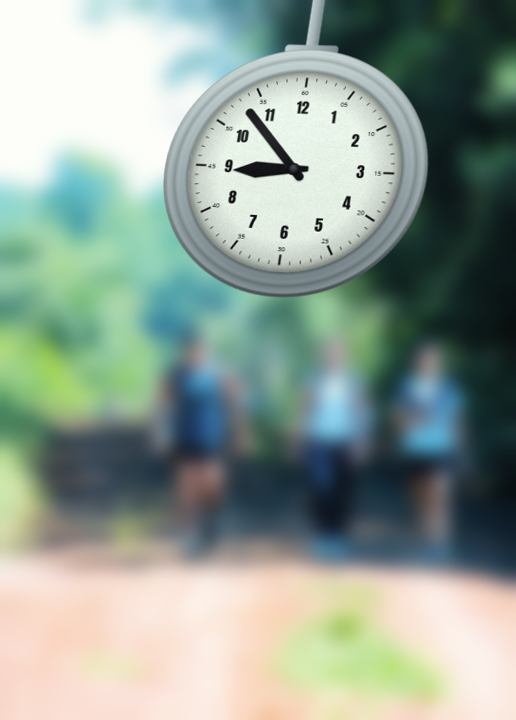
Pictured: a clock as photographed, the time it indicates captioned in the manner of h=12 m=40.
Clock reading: h=8 m=53
